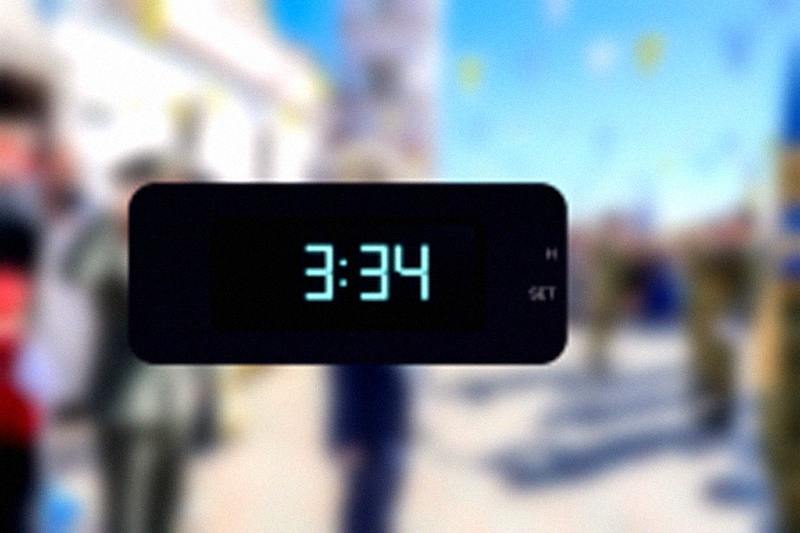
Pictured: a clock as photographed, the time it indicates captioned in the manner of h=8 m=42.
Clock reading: h=3 m=34
